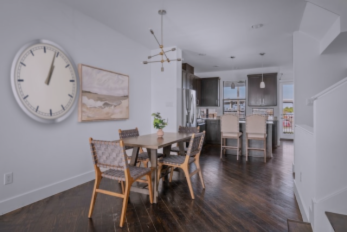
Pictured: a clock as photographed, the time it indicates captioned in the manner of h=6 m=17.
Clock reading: h=1 m=4
